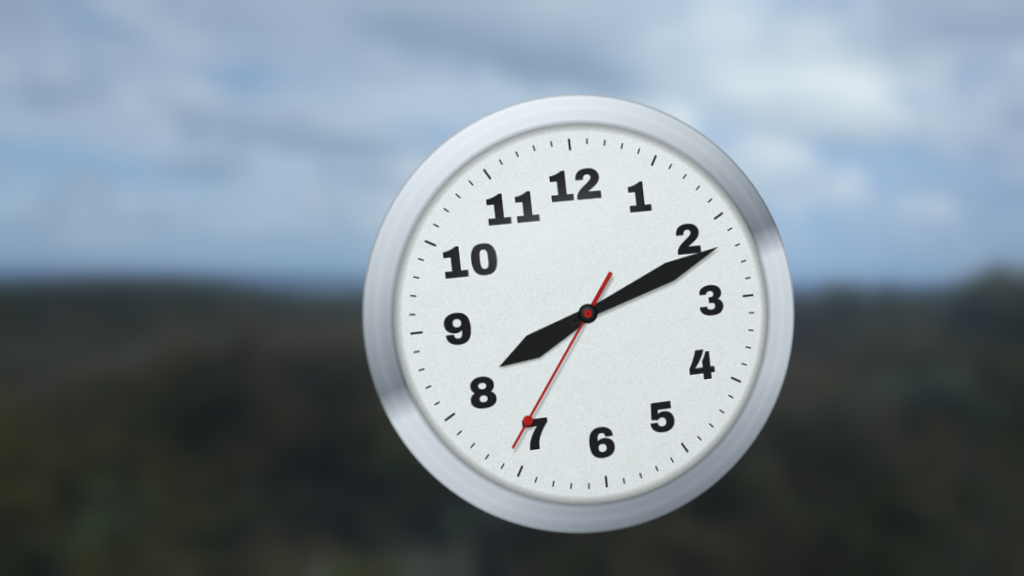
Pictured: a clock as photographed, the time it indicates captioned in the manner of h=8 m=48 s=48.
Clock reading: h=8 m=11 s=36
